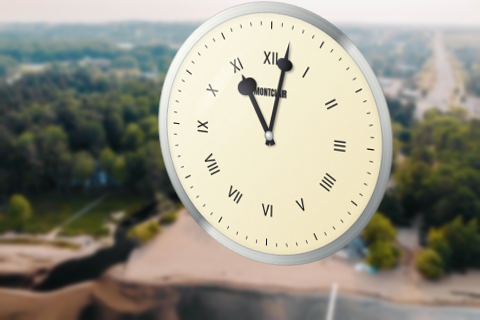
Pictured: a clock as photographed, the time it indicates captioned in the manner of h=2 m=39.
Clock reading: h=11 m=2
